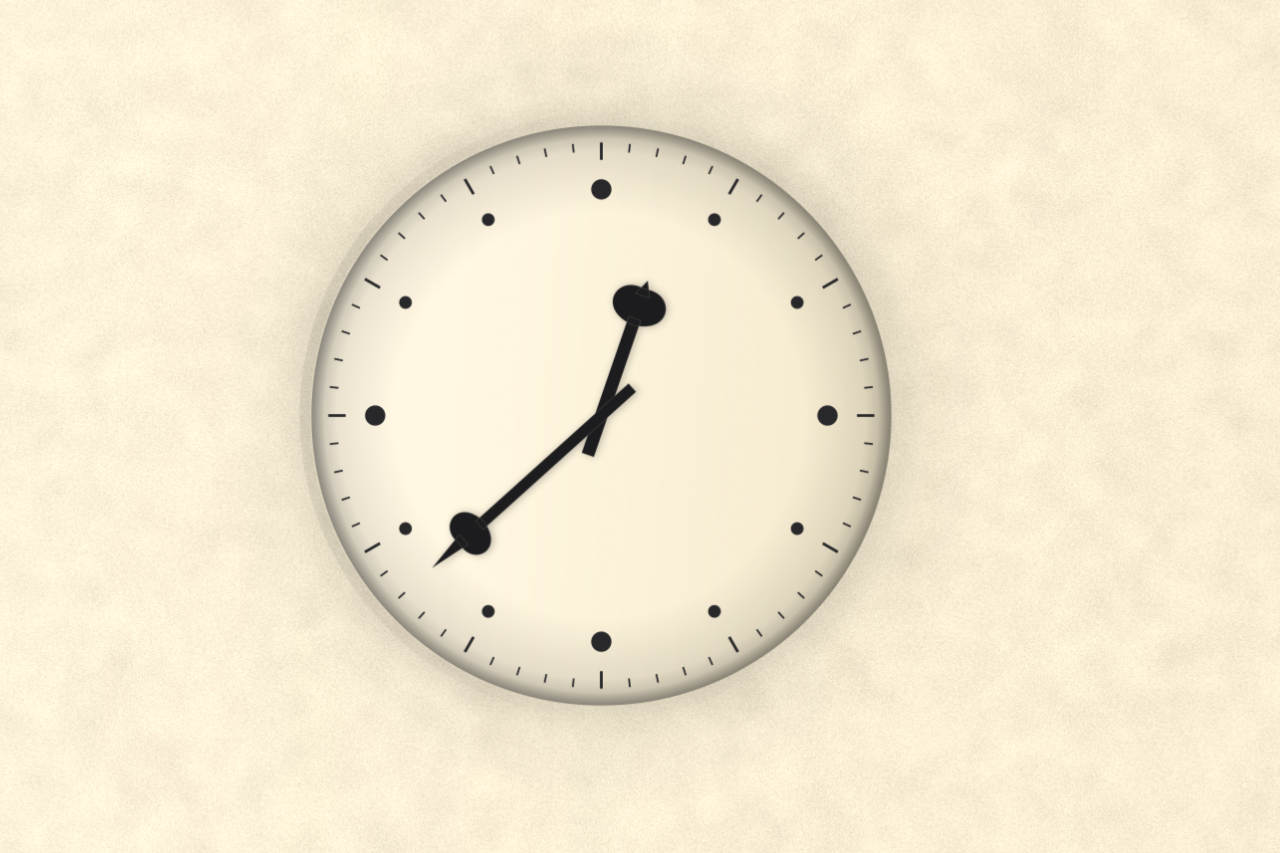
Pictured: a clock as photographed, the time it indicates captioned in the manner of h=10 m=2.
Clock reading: h=12 m=38
